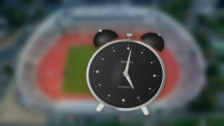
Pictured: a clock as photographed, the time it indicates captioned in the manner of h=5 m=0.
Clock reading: h=5 m=1
